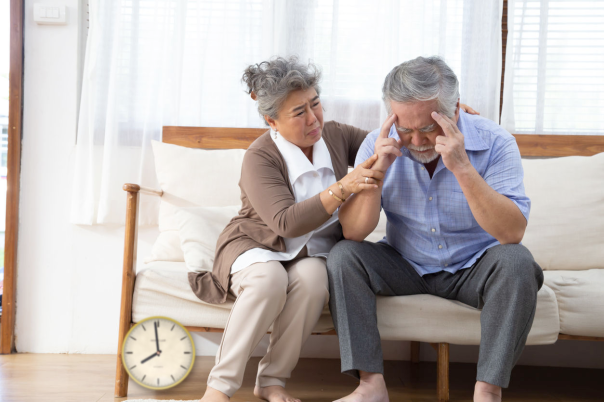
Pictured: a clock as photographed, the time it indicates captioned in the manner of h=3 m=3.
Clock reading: h=7 m=59
